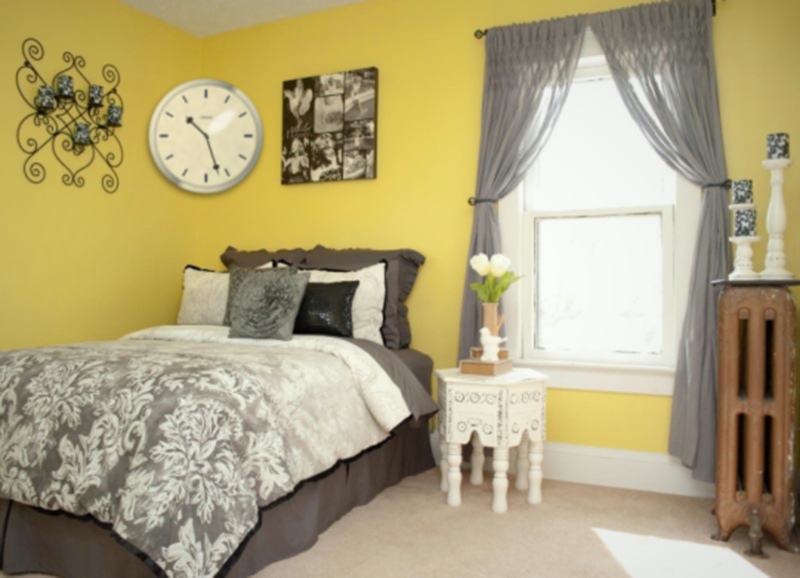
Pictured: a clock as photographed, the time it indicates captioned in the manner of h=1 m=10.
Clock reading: h=10 m=27
